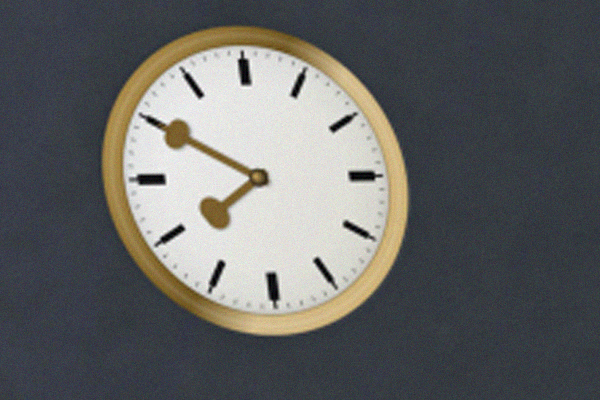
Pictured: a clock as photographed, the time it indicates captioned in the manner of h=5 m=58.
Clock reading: h=7 m=50
